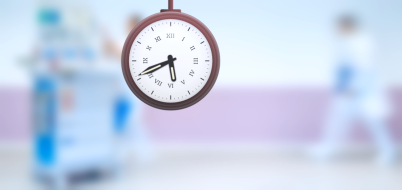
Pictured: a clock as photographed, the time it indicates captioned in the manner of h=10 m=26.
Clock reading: h=5 m=41
